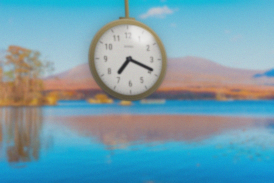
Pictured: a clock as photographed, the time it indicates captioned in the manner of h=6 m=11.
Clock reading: h=7 m=19
